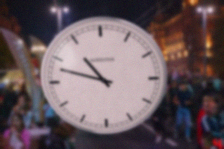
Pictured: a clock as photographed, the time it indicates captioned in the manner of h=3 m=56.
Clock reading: h=10 m=48
